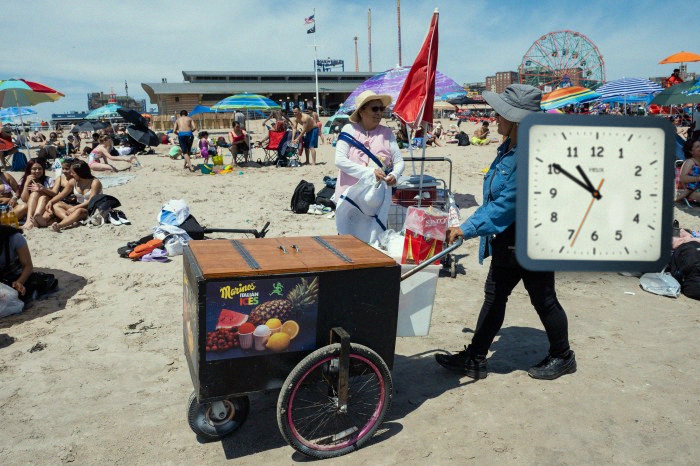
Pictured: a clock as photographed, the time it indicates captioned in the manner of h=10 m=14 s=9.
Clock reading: h=10 m=50 s=34
